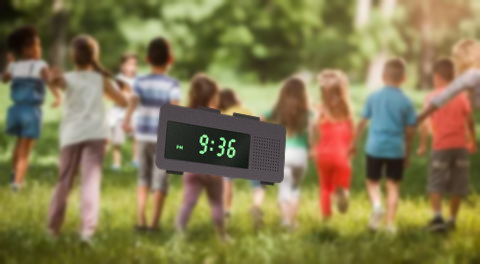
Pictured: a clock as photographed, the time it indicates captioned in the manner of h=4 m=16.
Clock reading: h=9 m=36
